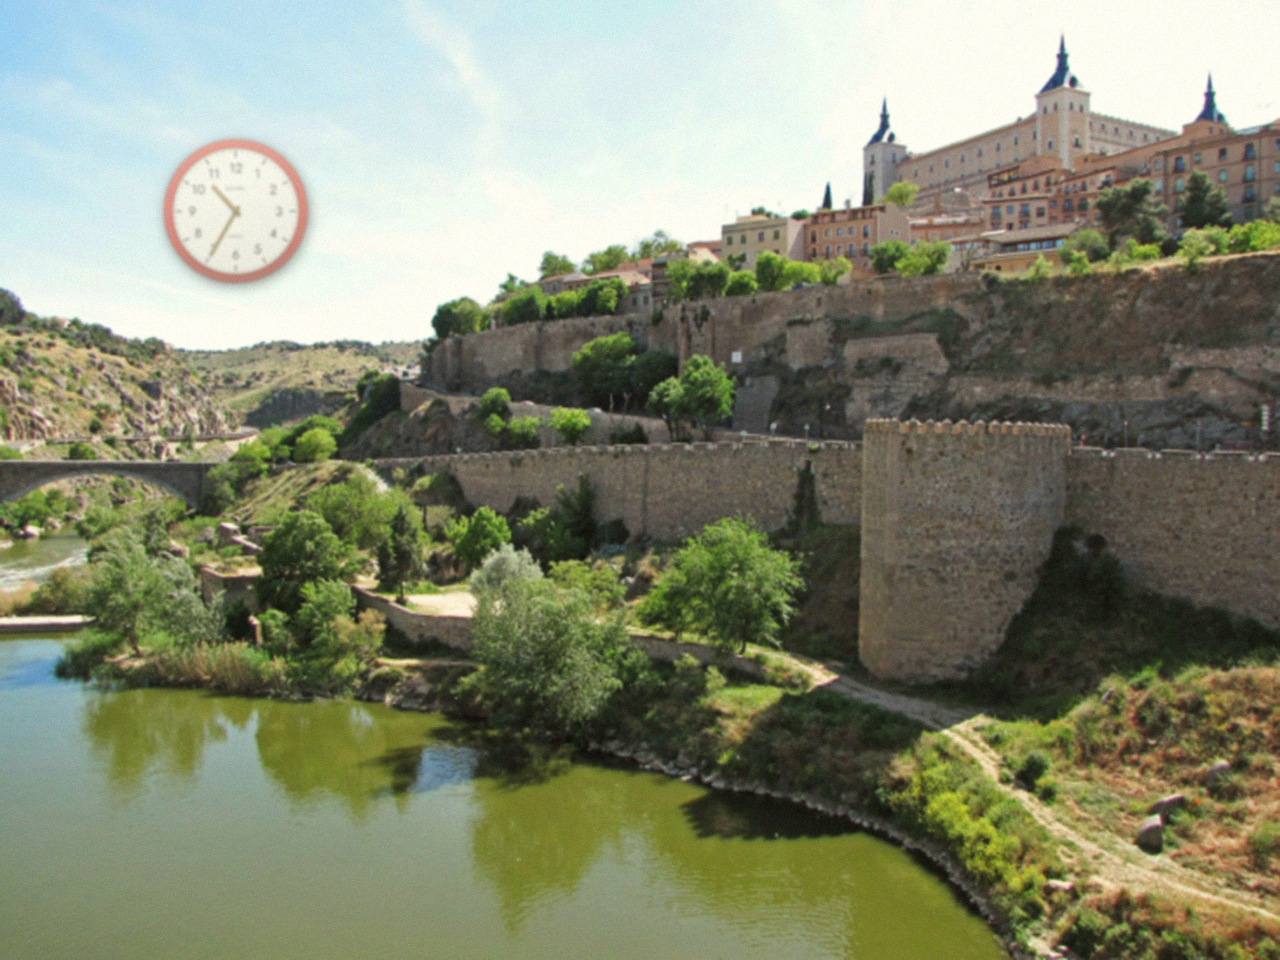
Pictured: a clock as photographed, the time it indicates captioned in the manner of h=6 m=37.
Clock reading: h=10 m=35
